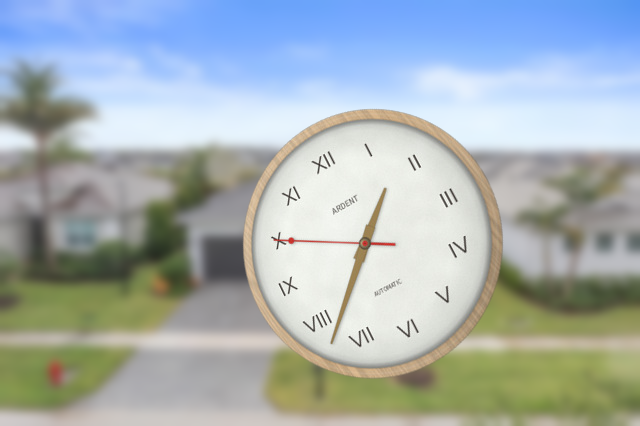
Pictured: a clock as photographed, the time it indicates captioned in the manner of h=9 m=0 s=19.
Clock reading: h=1 m=37 s=50
